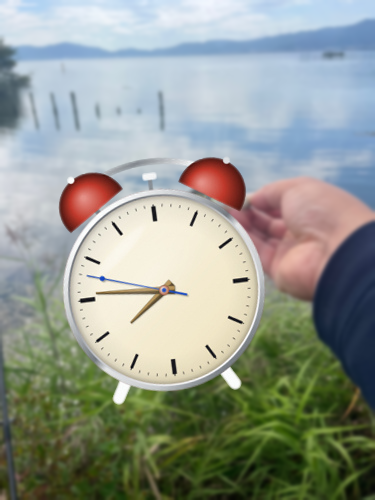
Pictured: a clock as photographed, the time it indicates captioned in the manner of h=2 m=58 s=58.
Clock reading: h=7 m=45 s=48
